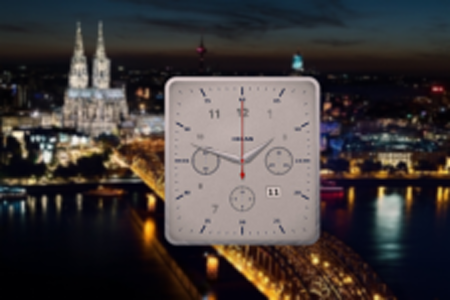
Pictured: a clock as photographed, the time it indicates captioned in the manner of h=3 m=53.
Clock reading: h=1 m=48
